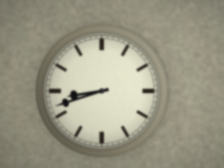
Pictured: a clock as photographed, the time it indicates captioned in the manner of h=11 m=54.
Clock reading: h=8 m=42
